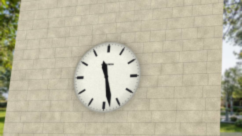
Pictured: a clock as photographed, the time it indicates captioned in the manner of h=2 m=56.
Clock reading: h=11 m=28
